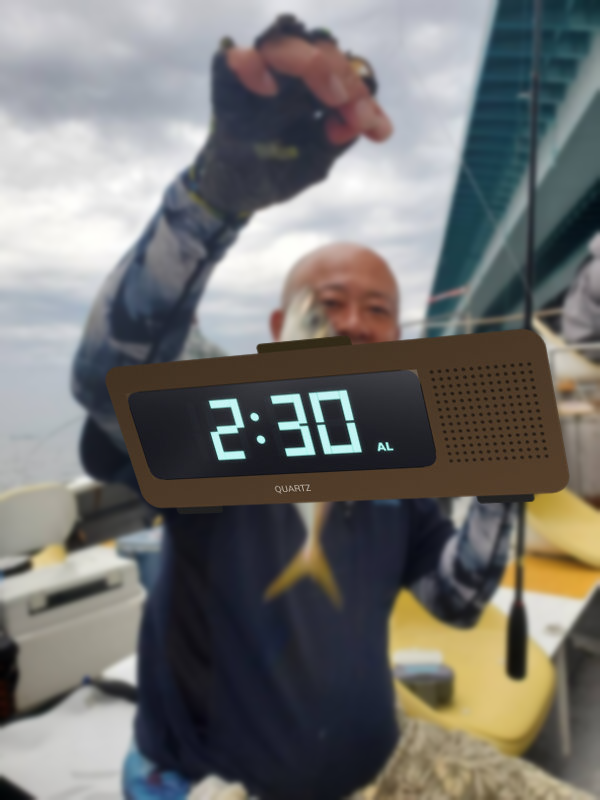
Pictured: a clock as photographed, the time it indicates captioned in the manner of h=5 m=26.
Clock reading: h=2 m=30
